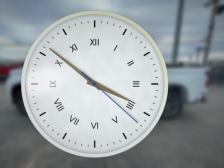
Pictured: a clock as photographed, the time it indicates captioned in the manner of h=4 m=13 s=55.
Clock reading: h=3 m=51 s=22
